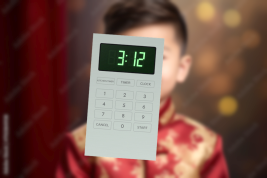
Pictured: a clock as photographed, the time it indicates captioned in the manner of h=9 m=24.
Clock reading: h=3 m=12
